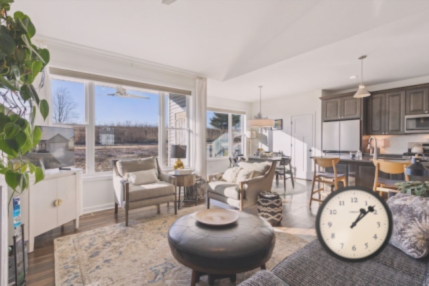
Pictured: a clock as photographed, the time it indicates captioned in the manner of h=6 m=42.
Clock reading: h=1 m=8
